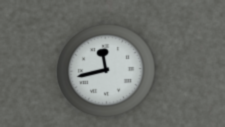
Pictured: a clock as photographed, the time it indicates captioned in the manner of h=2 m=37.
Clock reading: h=11 m=43
